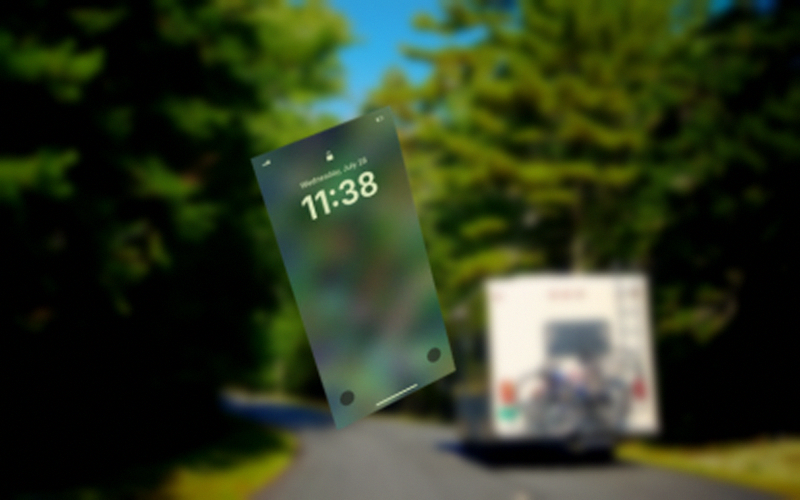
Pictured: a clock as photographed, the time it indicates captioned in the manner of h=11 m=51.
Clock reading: h=11 m=38
